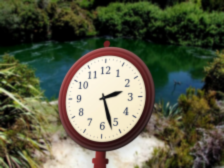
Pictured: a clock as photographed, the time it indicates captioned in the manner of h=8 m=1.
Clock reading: h=2 m=27
